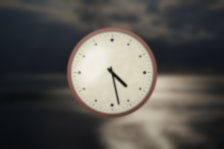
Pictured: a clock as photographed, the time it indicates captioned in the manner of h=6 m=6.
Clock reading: h=4 m=28
